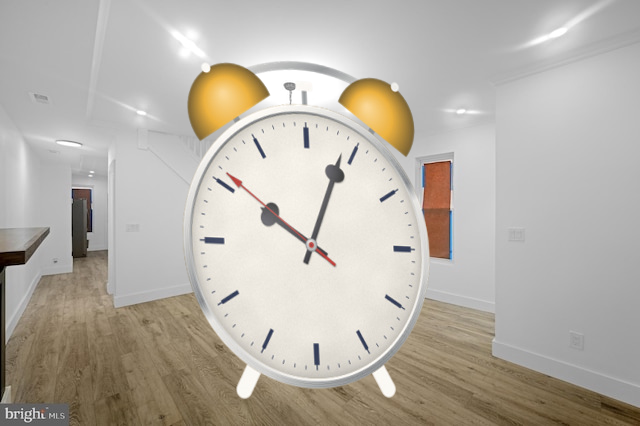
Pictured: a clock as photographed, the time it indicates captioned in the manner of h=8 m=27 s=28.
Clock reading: h=10 m=3 s=51
